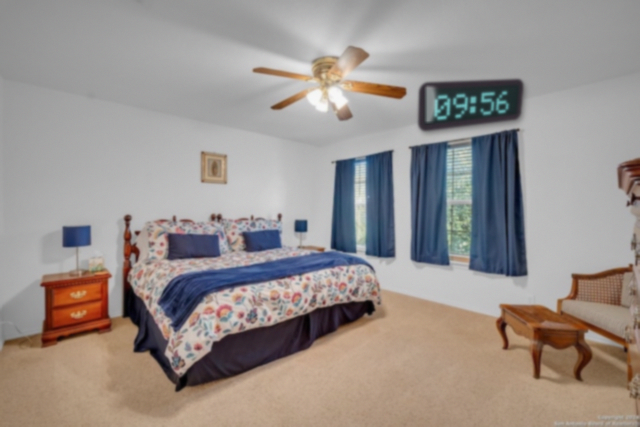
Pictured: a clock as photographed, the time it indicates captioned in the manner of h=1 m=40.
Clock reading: h=9 m=56
